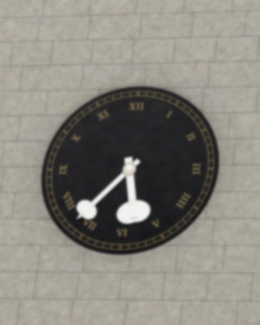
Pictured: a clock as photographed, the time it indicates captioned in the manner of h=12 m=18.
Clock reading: h=5 m=37
